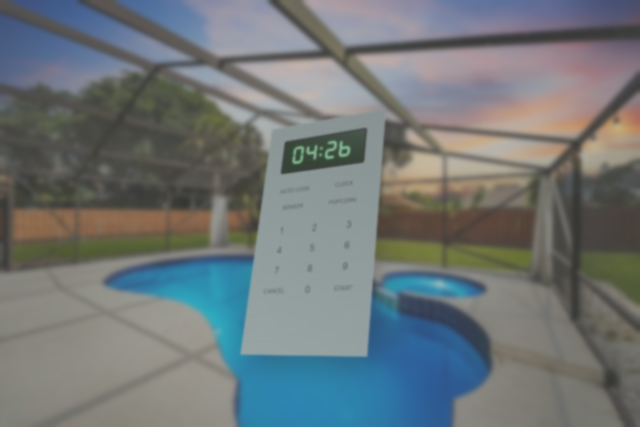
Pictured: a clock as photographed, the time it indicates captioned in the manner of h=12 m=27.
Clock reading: h=4 m=26
